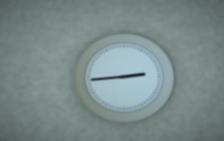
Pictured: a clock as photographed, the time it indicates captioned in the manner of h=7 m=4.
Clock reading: h=2 m=44
